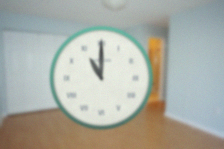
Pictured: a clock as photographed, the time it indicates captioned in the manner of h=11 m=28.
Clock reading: h=11 m=0
